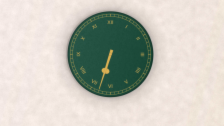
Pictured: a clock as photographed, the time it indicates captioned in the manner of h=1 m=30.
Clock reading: h=6 m=33
